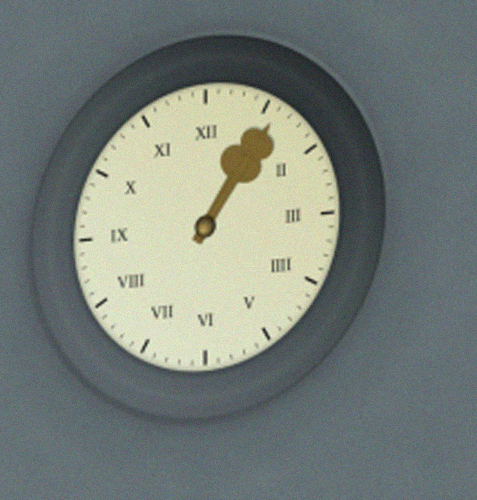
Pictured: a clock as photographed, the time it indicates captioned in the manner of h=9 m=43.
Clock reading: h=1 m=6
